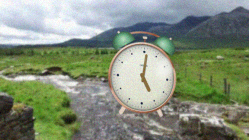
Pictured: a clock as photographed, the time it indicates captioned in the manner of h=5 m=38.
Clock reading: h=5 m=1
